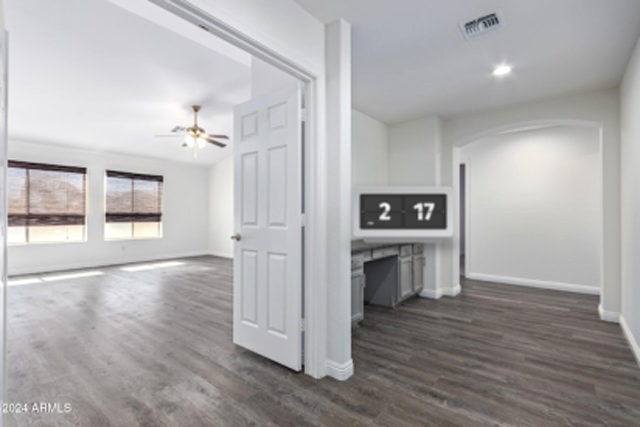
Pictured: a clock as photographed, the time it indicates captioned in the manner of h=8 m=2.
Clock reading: h=2 m=17
